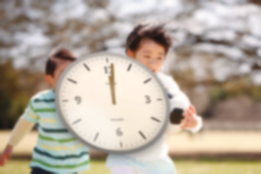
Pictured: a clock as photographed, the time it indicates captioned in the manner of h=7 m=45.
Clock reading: h=12 m=1
